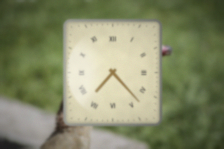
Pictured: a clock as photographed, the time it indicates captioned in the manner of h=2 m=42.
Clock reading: h=7 m=23
